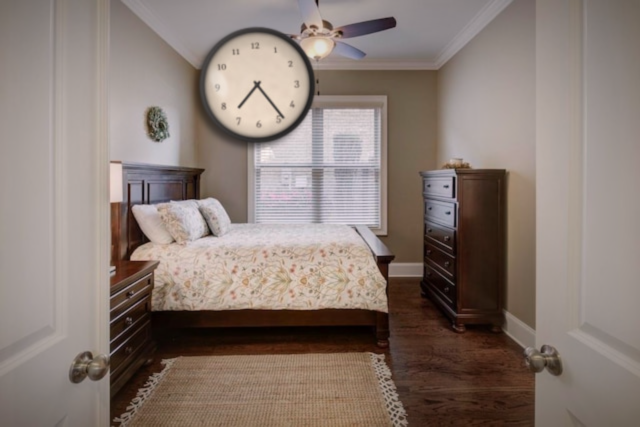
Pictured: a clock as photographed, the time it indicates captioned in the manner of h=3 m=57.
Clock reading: h=7 m=24
